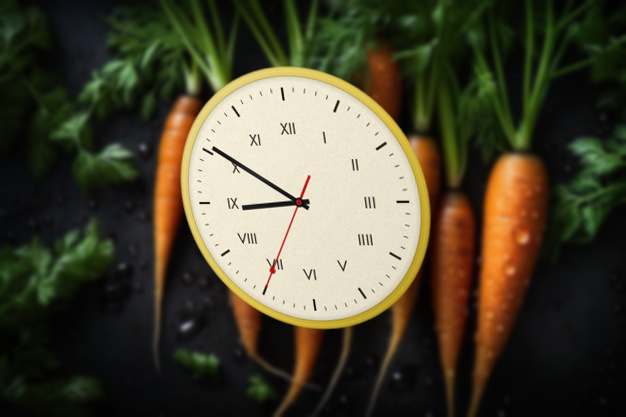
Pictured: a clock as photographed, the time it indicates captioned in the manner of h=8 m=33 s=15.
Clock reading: h=8 m=50 s=35
